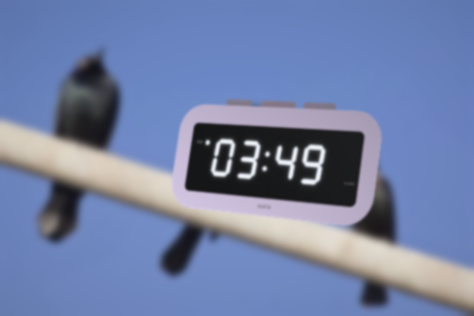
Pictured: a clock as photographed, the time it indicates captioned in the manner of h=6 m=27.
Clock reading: h=3 m=49
